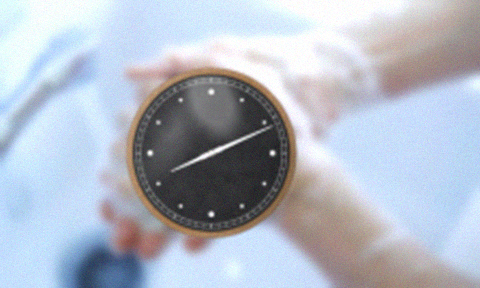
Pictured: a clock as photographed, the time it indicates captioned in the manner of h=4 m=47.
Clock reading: h=8 m=11
